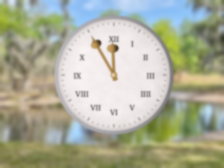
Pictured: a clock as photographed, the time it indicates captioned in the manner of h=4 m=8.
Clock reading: h=11 m=55
